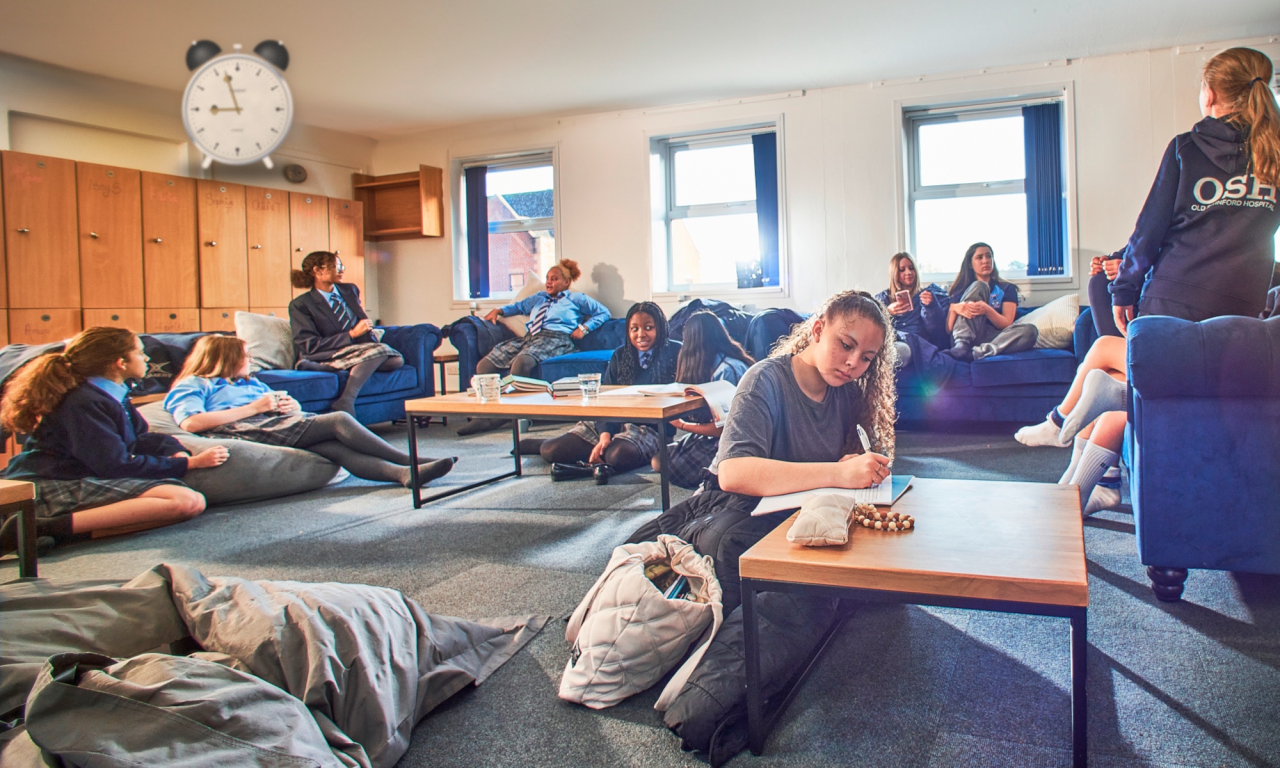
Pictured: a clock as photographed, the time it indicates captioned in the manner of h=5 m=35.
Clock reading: h=8 m=57
